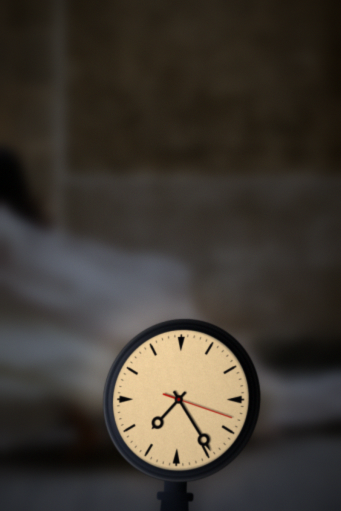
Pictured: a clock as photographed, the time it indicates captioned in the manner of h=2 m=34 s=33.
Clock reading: h=7 m=24 s=18
